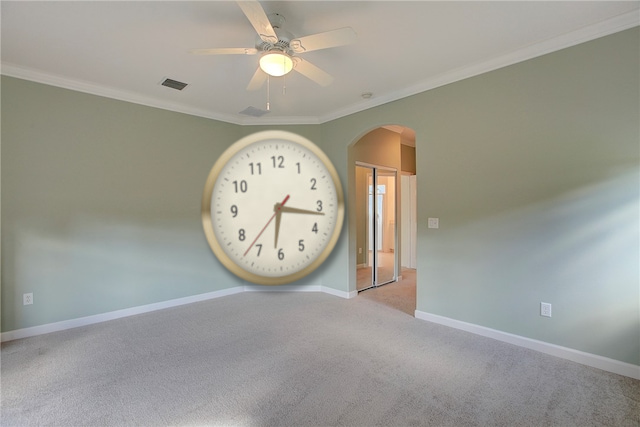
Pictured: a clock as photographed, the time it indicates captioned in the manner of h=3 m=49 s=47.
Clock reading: h=6 m=16 s=37
